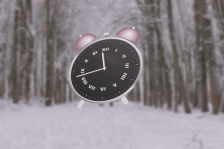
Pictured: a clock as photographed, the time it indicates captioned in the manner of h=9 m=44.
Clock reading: h=11 m=43
